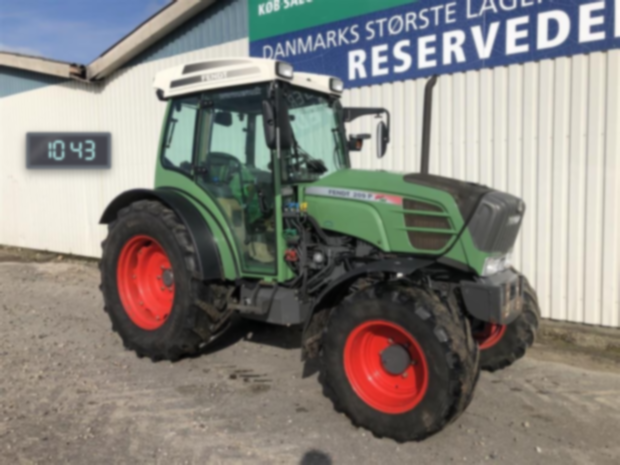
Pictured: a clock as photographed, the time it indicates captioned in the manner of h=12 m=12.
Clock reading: h=10 m=43
